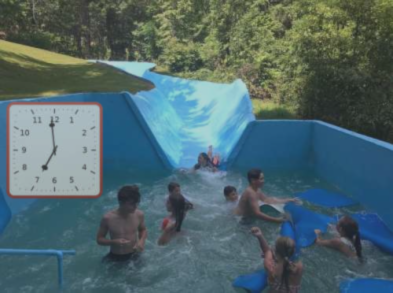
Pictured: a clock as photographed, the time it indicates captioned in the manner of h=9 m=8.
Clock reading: h=6 m=59
